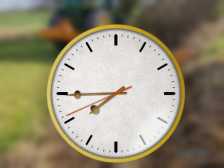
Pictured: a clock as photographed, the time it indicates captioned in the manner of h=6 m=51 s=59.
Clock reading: h=7 m=44 s=41
